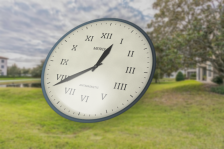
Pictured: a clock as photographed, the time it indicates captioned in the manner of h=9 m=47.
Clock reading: h=12 m=39
